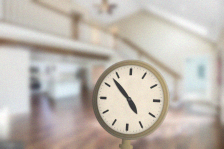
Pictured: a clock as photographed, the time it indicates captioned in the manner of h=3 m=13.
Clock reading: h=4 m=53
